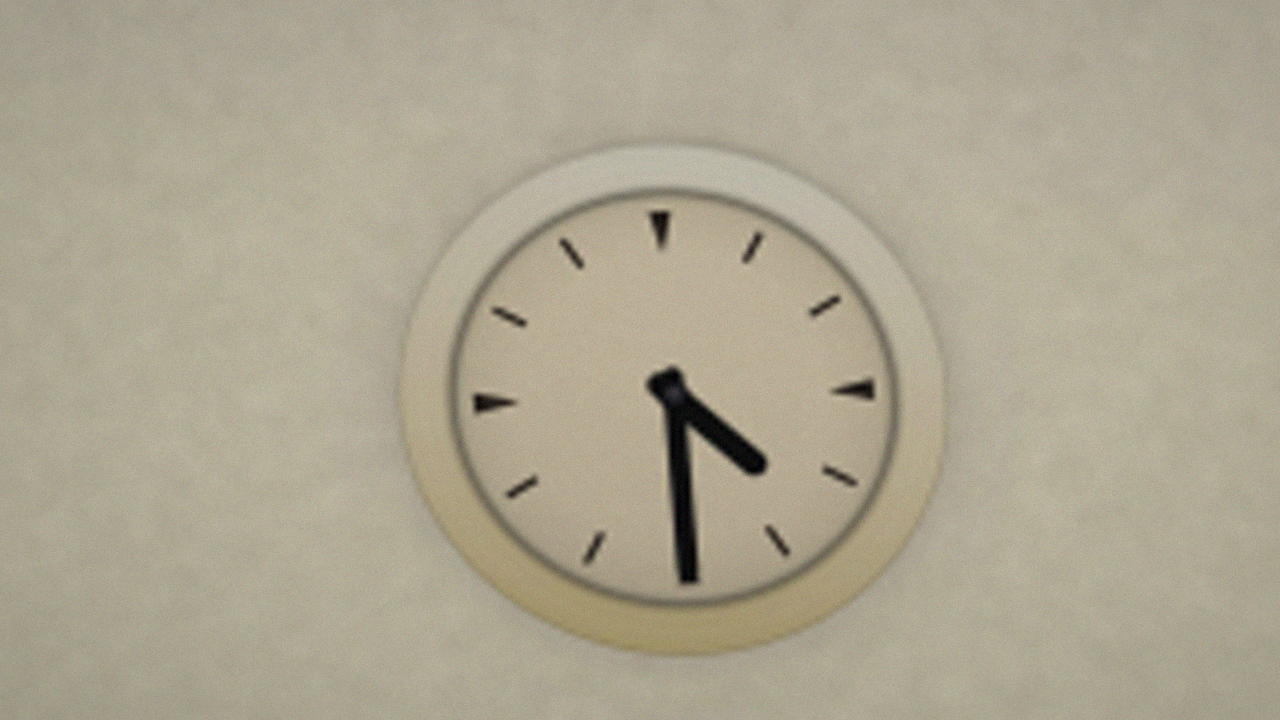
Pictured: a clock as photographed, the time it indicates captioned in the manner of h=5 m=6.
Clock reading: h=4 m=30
